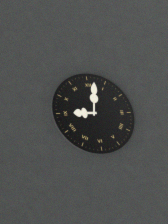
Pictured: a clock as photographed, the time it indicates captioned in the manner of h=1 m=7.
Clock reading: h=9 m=2
